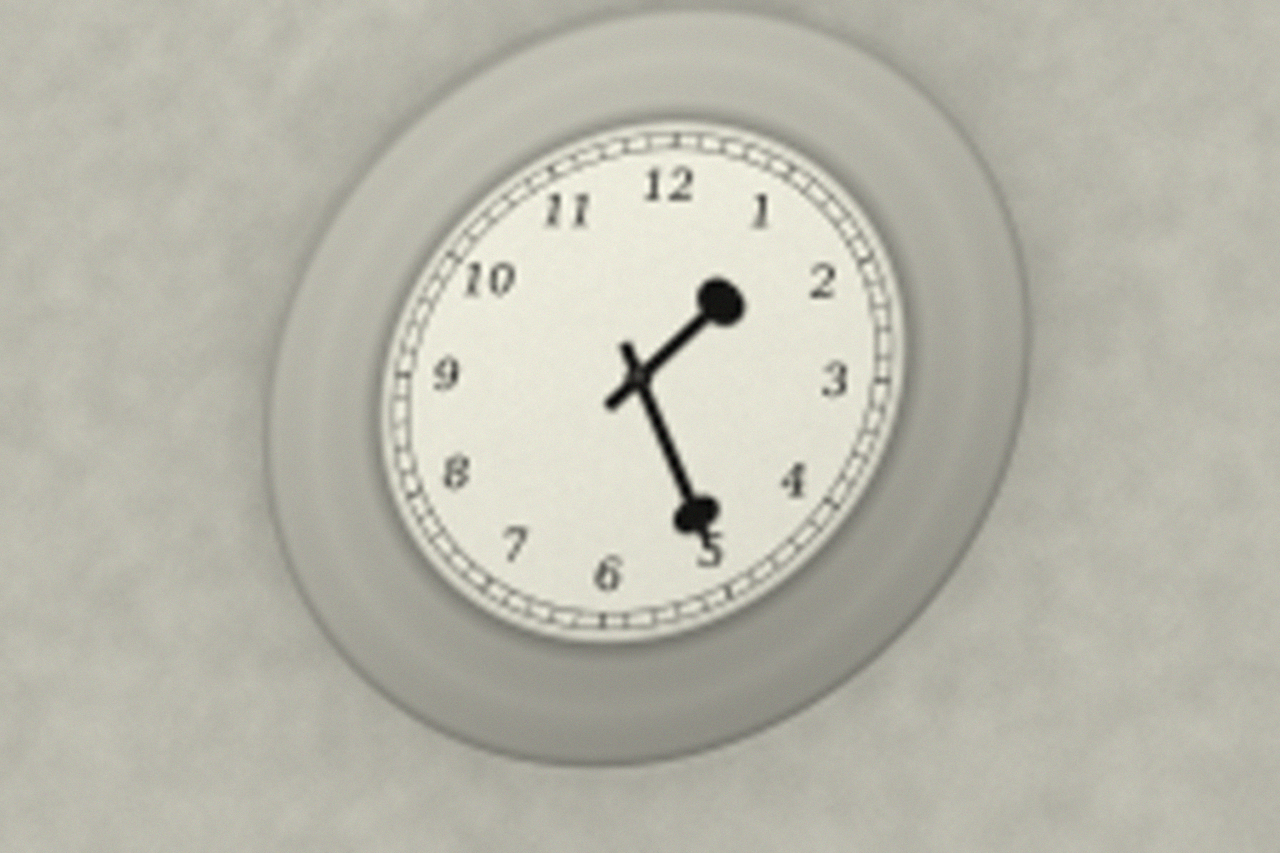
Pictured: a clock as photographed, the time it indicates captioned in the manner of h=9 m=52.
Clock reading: h=1 m=25
